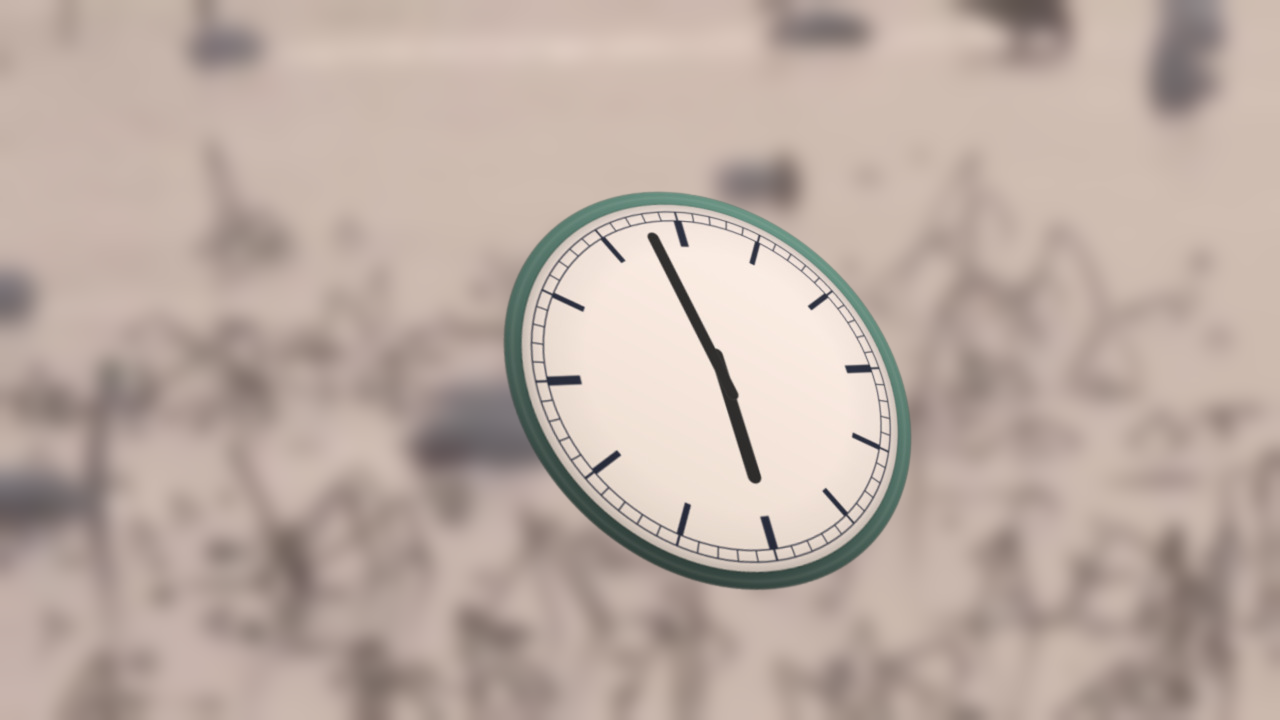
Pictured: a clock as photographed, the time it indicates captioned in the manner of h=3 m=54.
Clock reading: h=5 m=58
